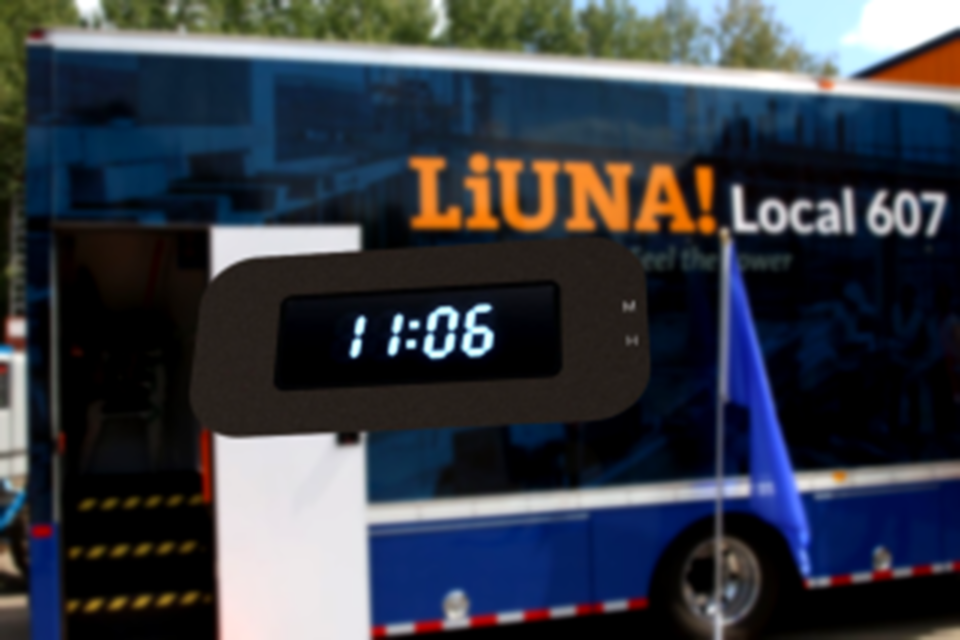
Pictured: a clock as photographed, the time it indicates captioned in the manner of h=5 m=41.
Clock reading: h=11 m=6
